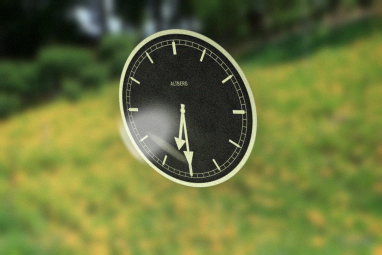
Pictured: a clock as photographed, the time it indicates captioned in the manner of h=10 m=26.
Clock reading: h=6 m=30
